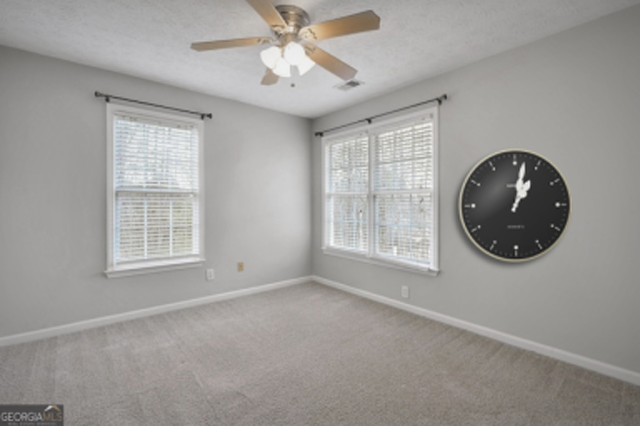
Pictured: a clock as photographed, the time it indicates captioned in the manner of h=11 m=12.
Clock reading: h=1 m=2
